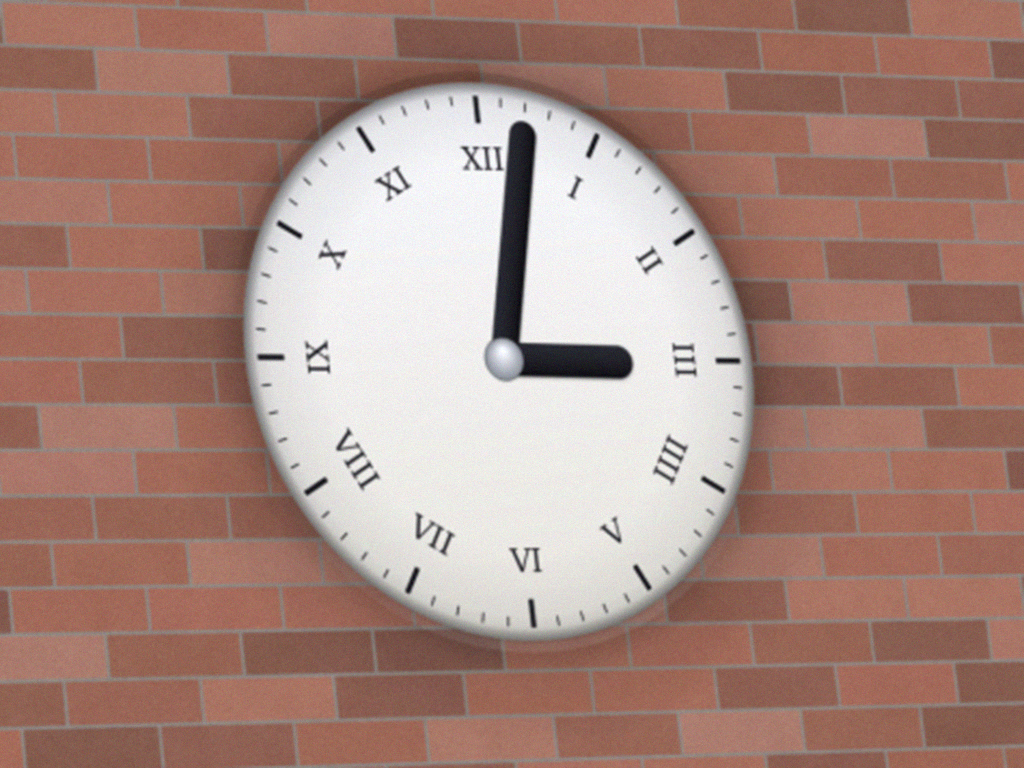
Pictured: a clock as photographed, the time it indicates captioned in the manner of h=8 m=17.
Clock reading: h=3 m=2
